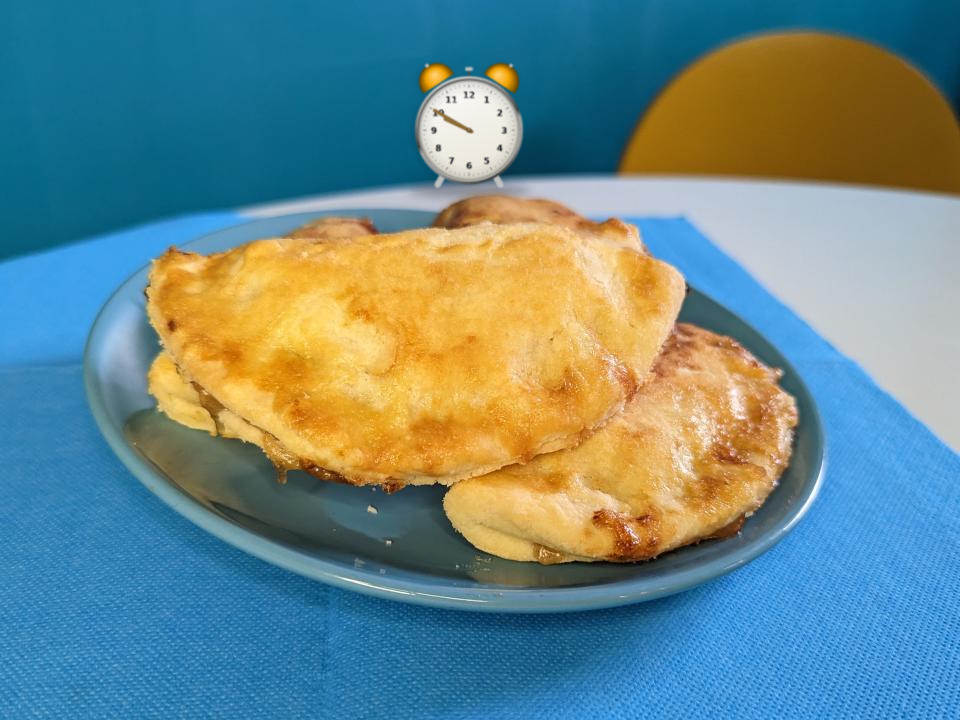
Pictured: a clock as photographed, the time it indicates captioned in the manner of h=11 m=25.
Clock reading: h=9 m=50
